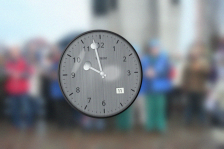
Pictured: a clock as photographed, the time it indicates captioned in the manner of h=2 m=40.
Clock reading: h=9 m=58
